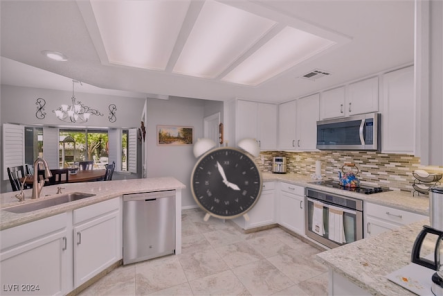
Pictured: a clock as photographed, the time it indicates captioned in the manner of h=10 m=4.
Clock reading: h=3 m=56
